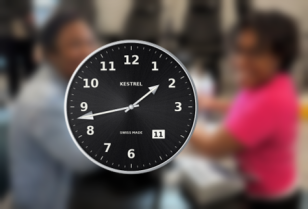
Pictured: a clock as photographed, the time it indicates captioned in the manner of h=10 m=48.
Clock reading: h=1 m=43
